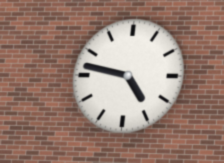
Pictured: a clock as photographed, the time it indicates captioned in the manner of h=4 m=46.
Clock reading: h=4 m=47
